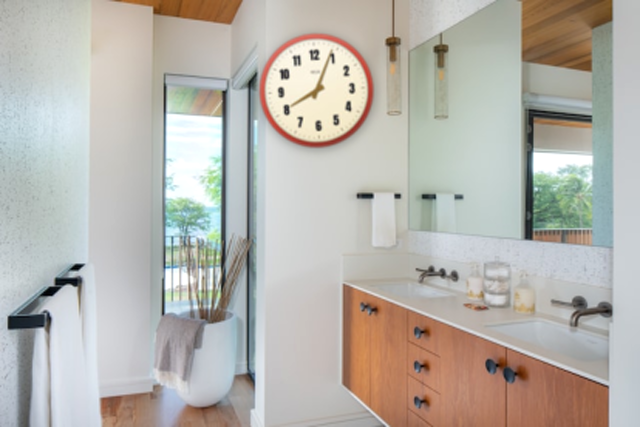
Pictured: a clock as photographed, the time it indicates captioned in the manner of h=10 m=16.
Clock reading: h=8 m=4
